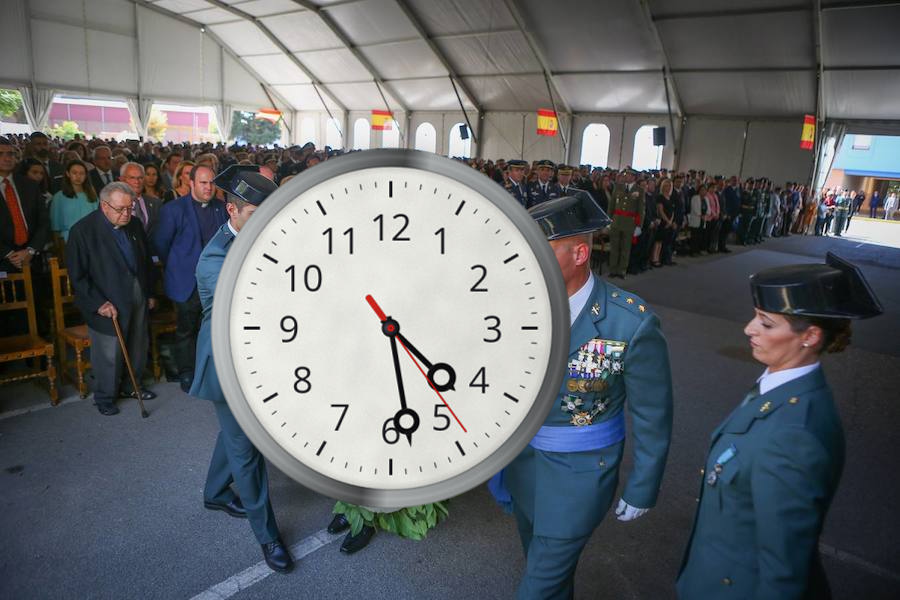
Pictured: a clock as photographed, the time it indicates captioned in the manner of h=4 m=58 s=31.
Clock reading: h=4 m=28 s=24
